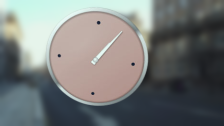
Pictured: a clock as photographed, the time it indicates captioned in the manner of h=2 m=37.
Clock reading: h=1 m=6
